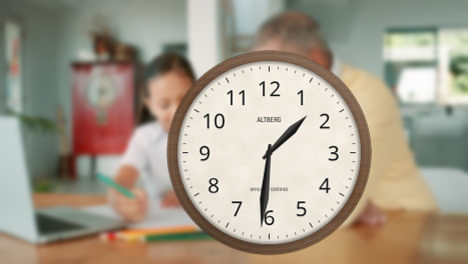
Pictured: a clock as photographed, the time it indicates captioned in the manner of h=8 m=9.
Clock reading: h=1 m=31
